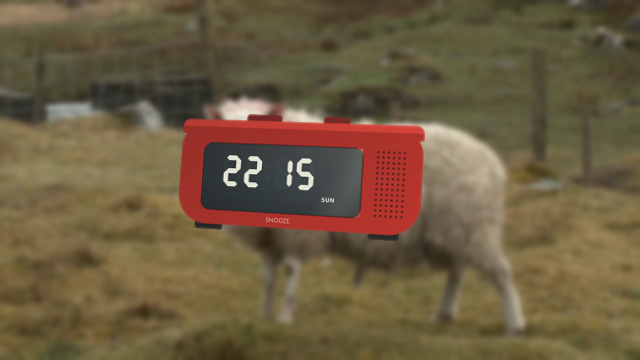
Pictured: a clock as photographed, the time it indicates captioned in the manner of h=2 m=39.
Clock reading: h=22 m=15
